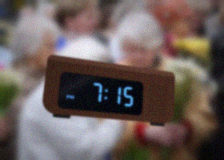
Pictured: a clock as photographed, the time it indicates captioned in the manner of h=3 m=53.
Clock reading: h=7 m=15
